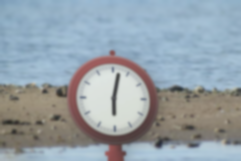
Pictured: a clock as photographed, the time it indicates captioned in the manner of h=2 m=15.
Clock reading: h=6 m=2
